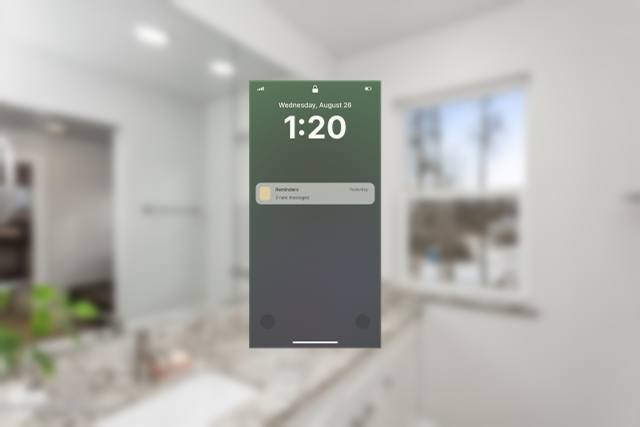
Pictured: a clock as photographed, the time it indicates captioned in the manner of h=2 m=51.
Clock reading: h=1 m=20
